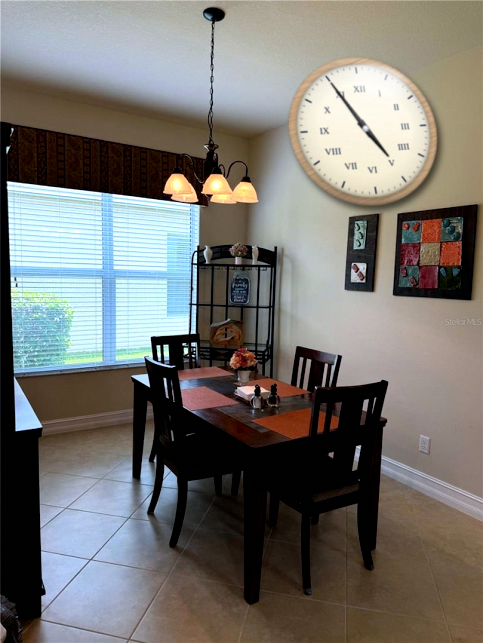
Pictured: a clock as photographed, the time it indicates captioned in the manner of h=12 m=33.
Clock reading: h=4 m=55
